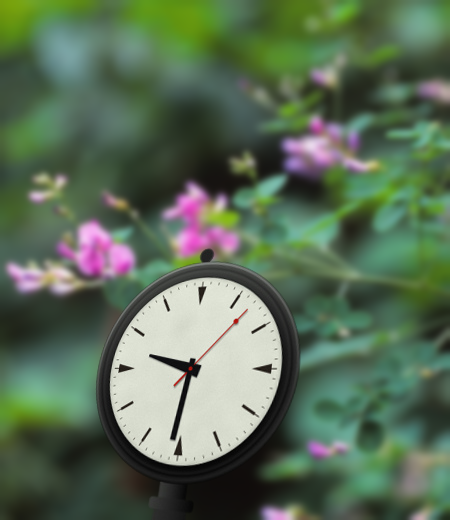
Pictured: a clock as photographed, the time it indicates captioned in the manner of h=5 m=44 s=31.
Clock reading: h=9 m=31 s=7
